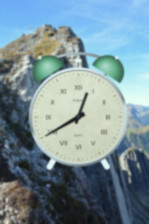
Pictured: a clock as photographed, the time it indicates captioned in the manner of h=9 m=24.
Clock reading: h=12 m=40
